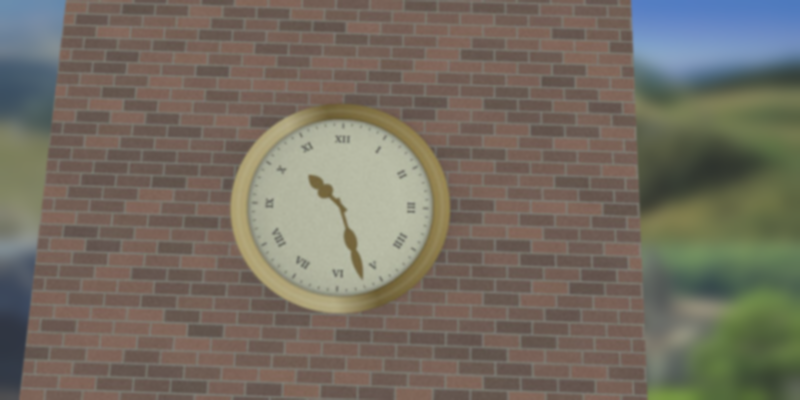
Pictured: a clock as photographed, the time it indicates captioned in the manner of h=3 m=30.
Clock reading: h=10 m=27
